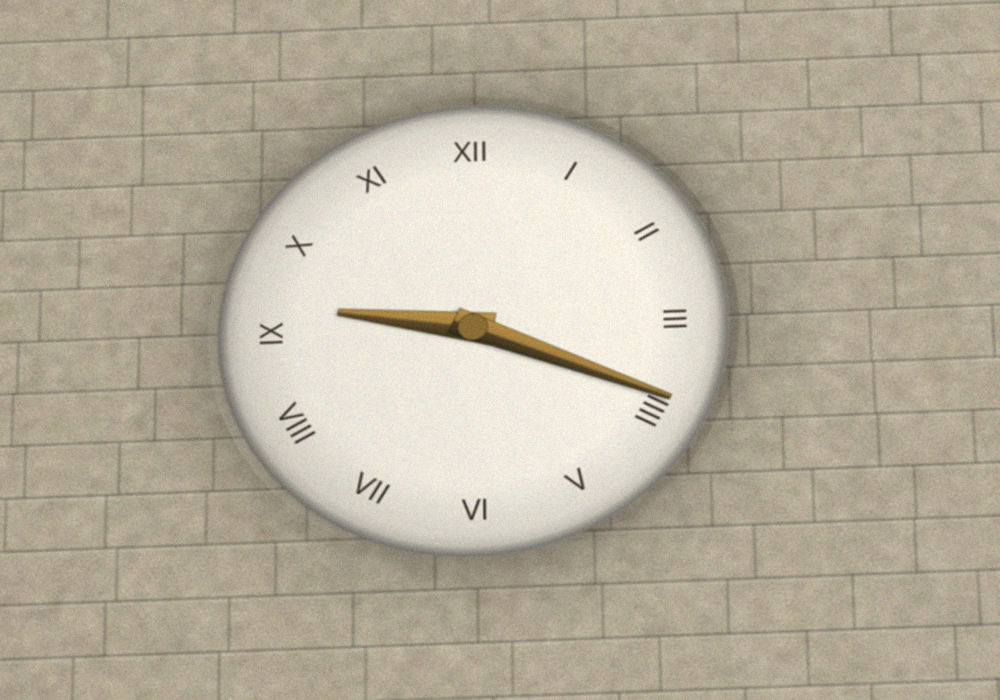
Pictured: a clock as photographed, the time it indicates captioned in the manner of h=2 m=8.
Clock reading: h=9 m=19
